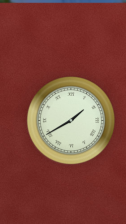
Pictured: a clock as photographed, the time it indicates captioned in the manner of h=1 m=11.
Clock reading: h=1 m=40
